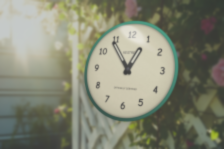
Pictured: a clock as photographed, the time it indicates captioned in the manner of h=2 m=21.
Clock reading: h=12 m=54
